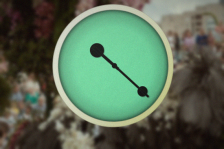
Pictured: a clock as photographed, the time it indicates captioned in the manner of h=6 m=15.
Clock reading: h=10 m=22
